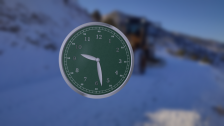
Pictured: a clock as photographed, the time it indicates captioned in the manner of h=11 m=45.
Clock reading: h=9 m=28
